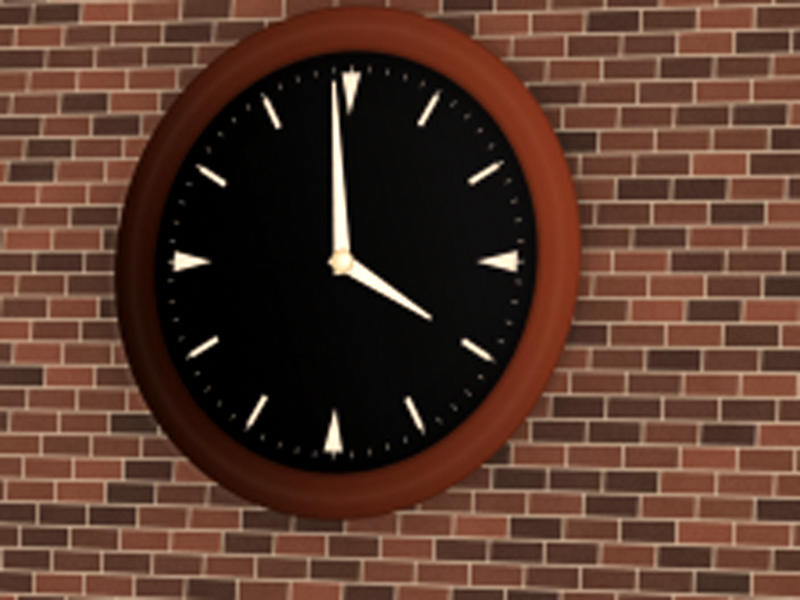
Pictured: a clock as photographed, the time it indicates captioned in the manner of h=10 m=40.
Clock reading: h=3 m=59
